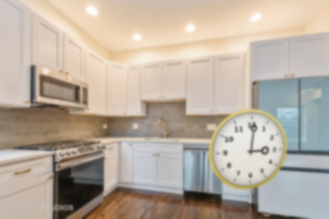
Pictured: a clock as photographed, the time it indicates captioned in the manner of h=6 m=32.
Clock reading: h=3 m=1
